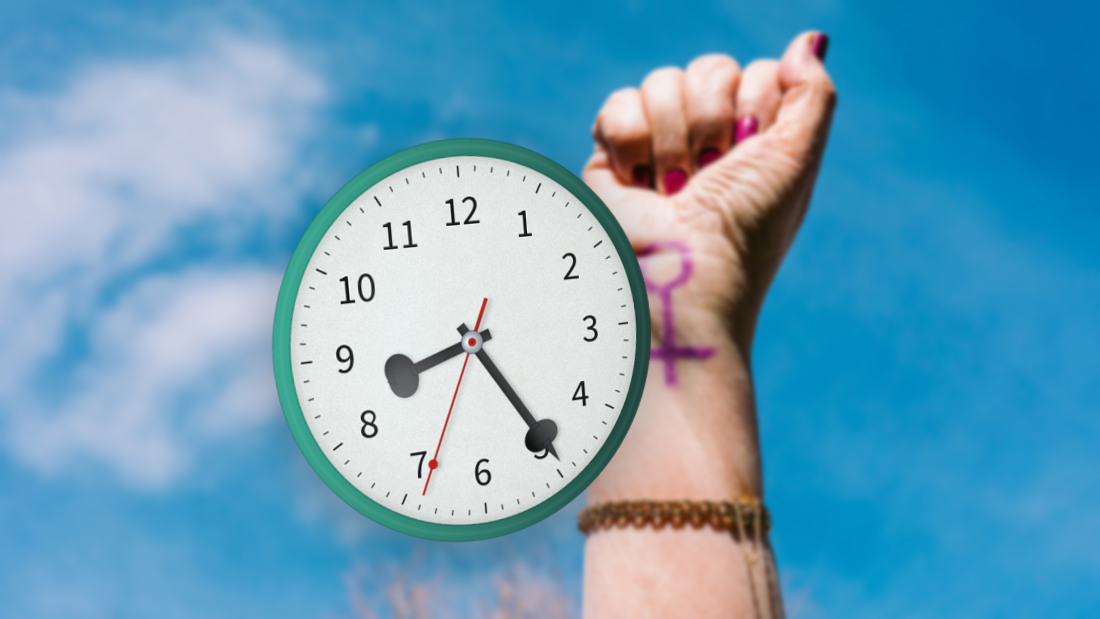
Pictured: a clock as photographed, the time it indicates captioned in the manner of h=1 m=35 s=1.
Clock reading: h=8 m=24 s=34
